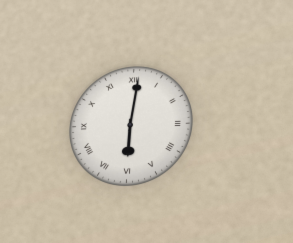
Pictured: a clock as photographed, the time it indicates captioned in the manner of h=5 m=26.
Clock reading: h=6 m=1
